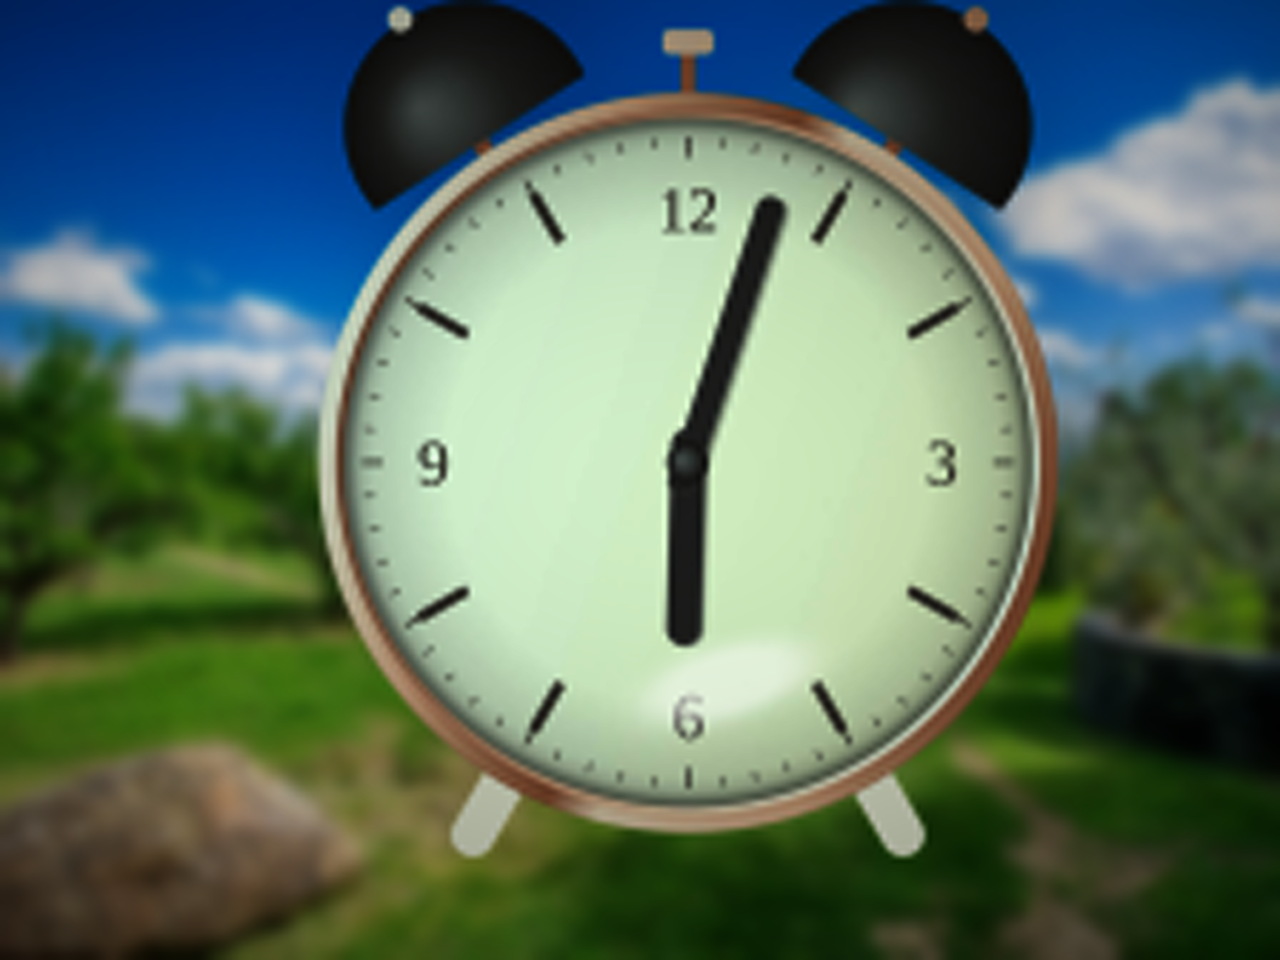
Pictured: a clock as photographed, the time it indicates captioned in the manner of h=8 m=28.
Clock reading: h=6 m=3
